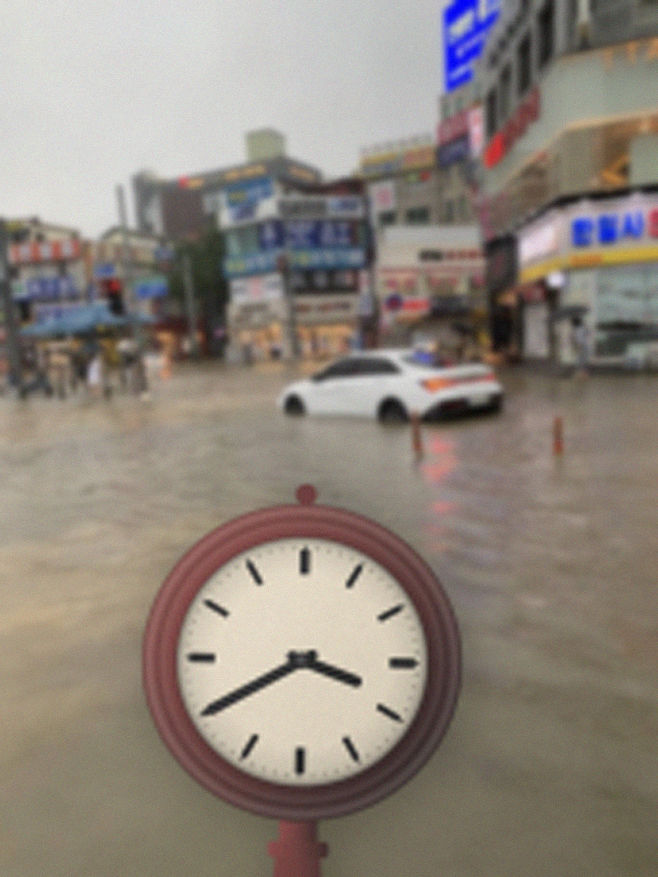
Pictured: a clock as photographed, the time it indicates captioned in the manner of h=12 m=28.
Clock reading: h=3 m=40
